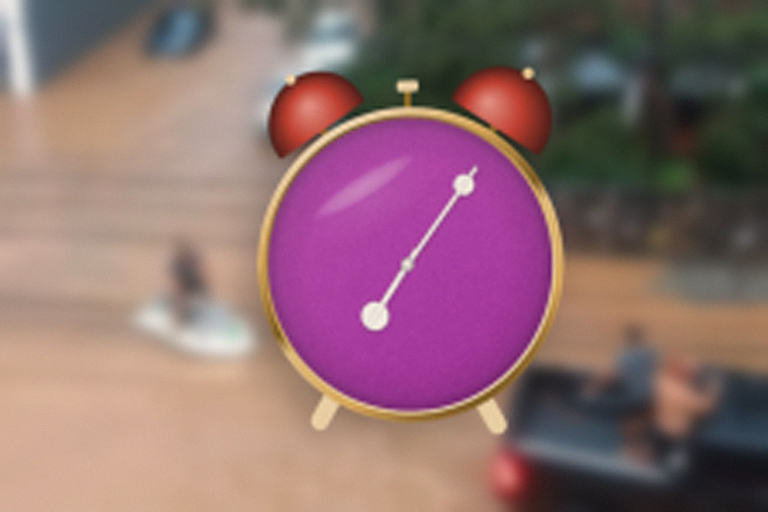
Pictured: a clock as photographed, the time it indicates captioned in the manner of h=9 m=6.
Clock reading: h=7 m=6
